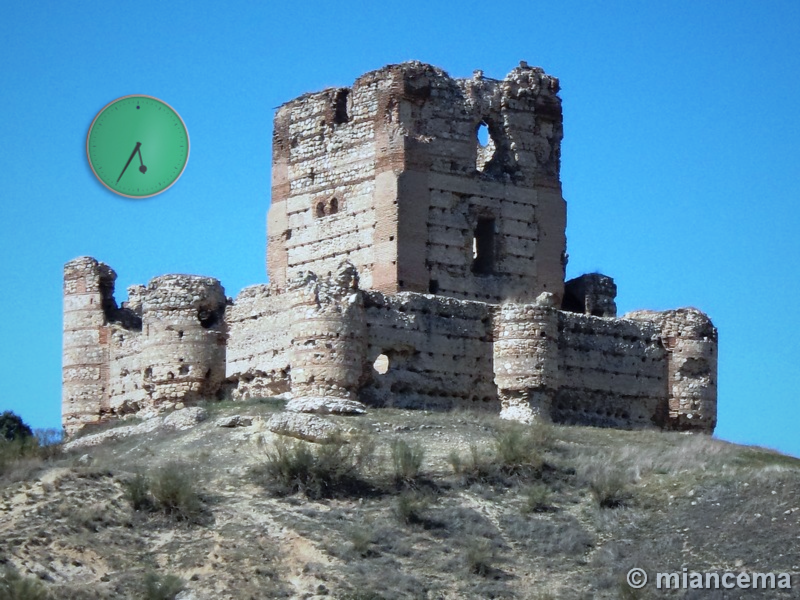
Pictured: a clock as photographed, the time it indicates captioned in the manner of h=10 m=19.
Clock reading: h=5 m=35
